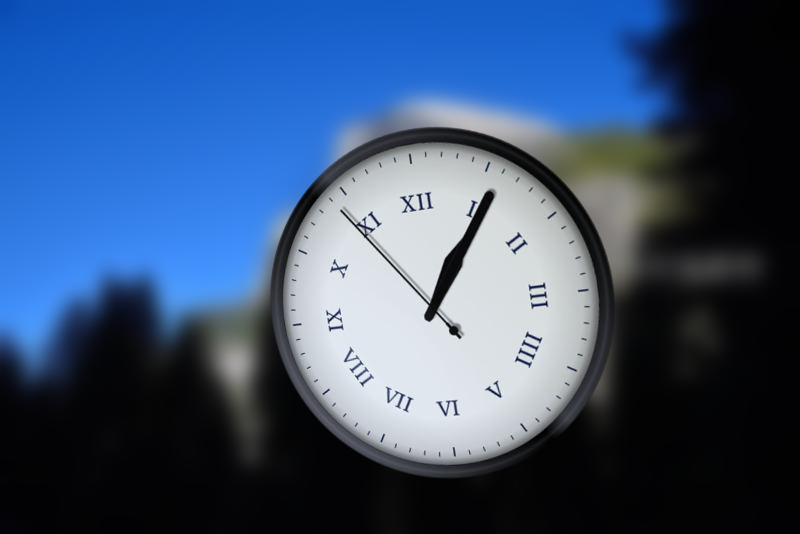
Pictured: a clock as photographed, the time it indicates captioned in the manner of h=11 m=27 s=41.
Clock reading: h=1 m=5 s=54
